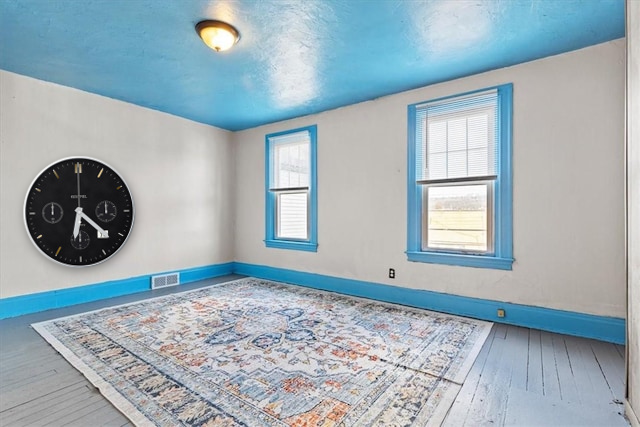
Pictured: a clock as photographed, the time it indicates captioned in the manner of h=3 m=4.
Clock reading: h=6 m=22
